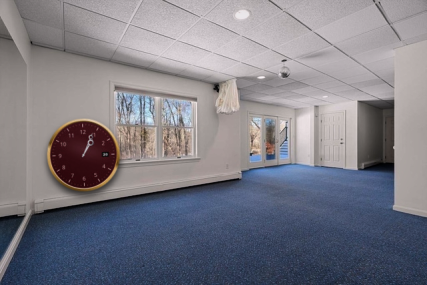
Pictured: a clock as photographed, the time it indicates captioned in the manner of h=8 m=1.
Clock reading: h=1 m=4
